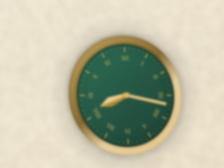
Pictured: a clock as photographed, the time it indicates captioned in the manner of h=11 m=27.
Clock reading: h=8 m=17
